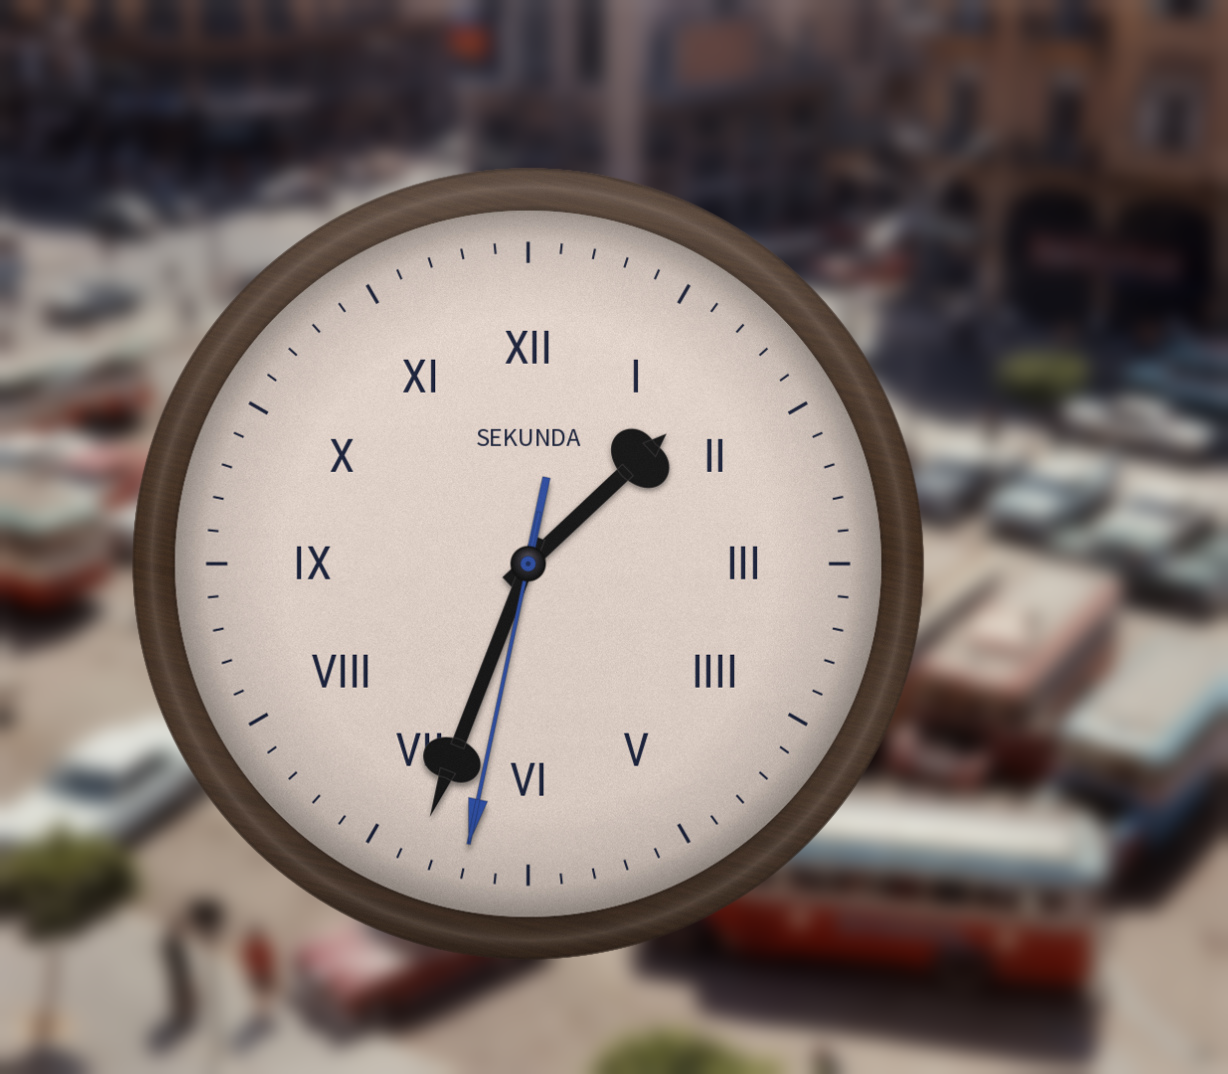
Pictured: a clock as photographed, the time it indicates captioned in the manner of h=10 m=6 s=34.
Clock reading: h=1 m=33 s=32
